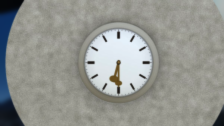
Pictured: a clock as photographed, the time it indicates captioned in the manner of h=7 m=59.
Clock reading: h=6 m=30
